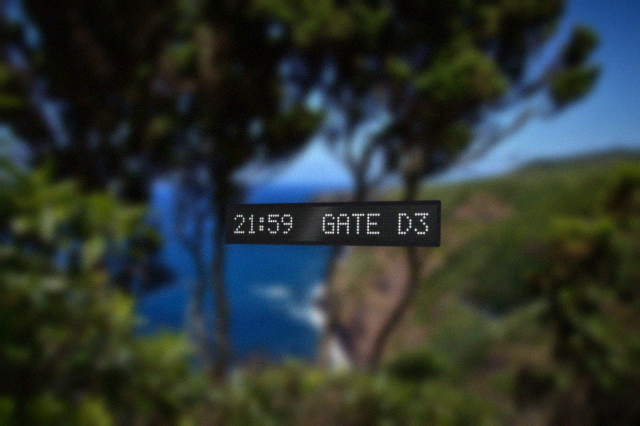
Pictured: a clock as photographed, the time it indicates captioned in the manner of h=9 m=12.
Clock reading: h=21 m=59
